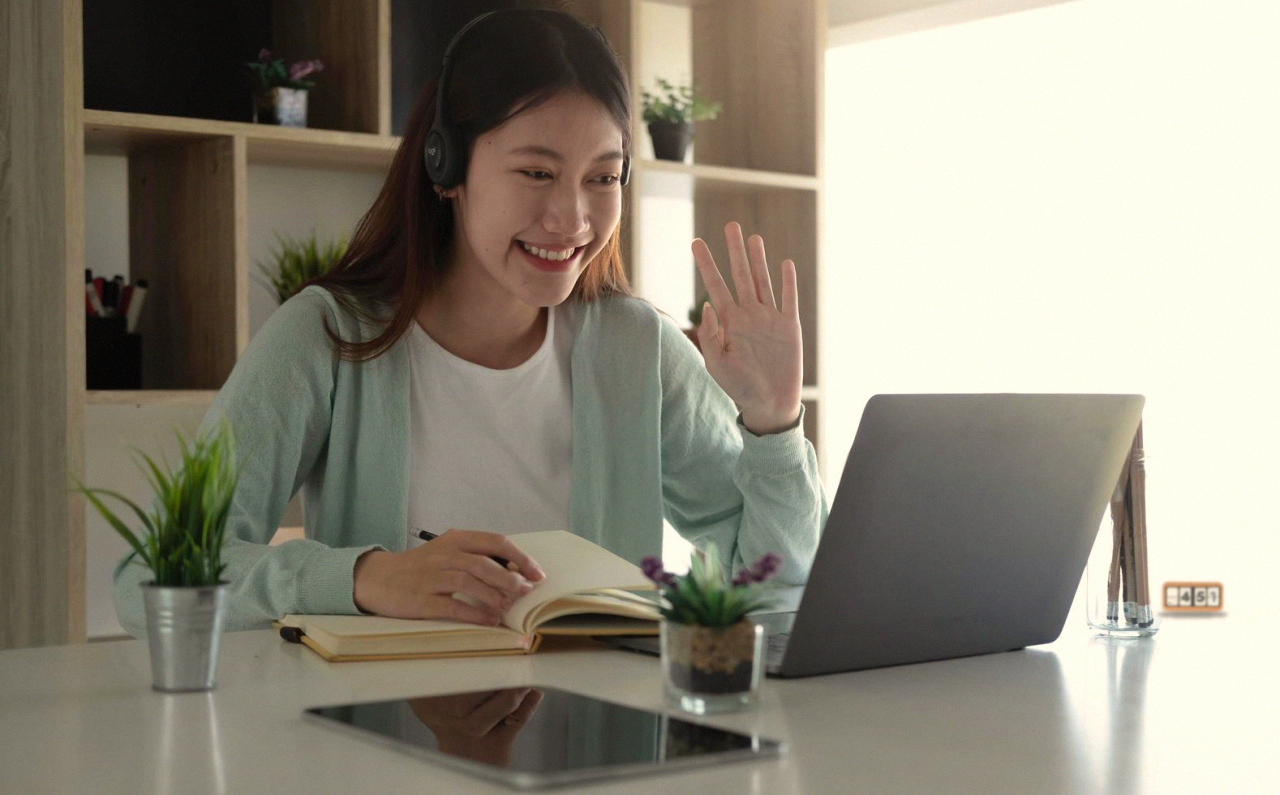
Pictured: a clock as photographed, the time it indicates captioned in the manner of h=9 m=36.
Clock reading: h=4 m=51
